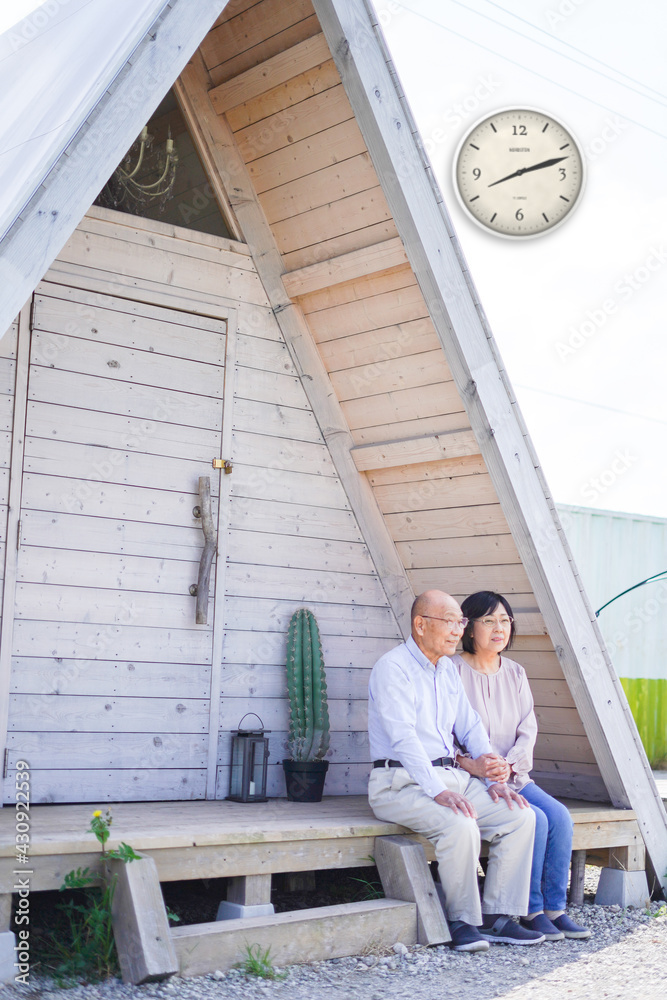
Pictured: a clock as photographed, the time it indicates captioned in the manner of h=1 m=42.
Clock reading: h=8 m=12
